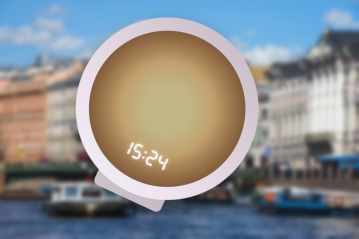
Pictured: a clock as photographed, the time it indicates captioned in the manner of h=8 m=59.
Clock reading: h=15 m=24
